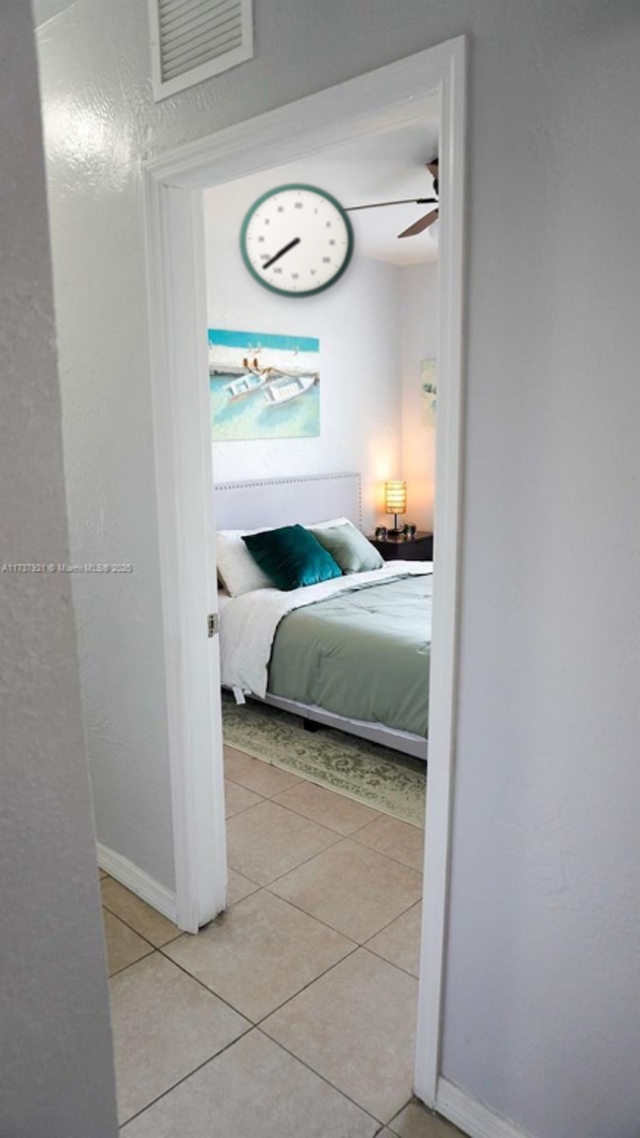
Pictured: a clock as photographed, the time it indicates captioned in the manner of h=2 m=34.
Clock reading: h=7 m=38
